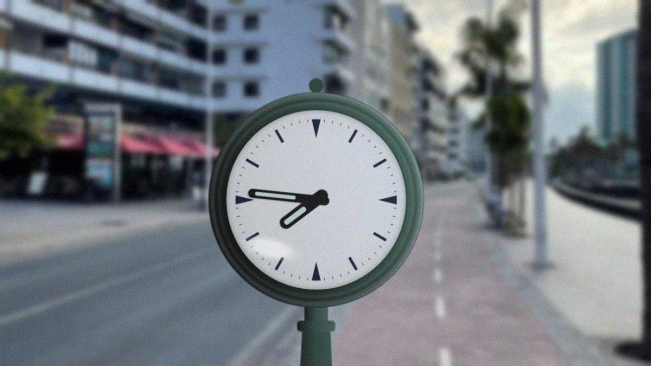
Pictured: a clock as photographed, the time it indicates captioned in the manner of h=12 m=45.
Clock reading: h=7 m=46
